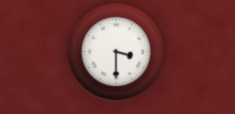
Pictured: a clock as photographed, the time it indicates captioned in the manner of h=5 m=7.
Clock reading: h=3 m=30
